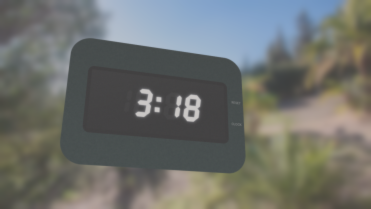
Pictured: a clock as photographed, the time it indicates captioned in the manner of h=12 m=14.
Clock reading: h=3 m=18
